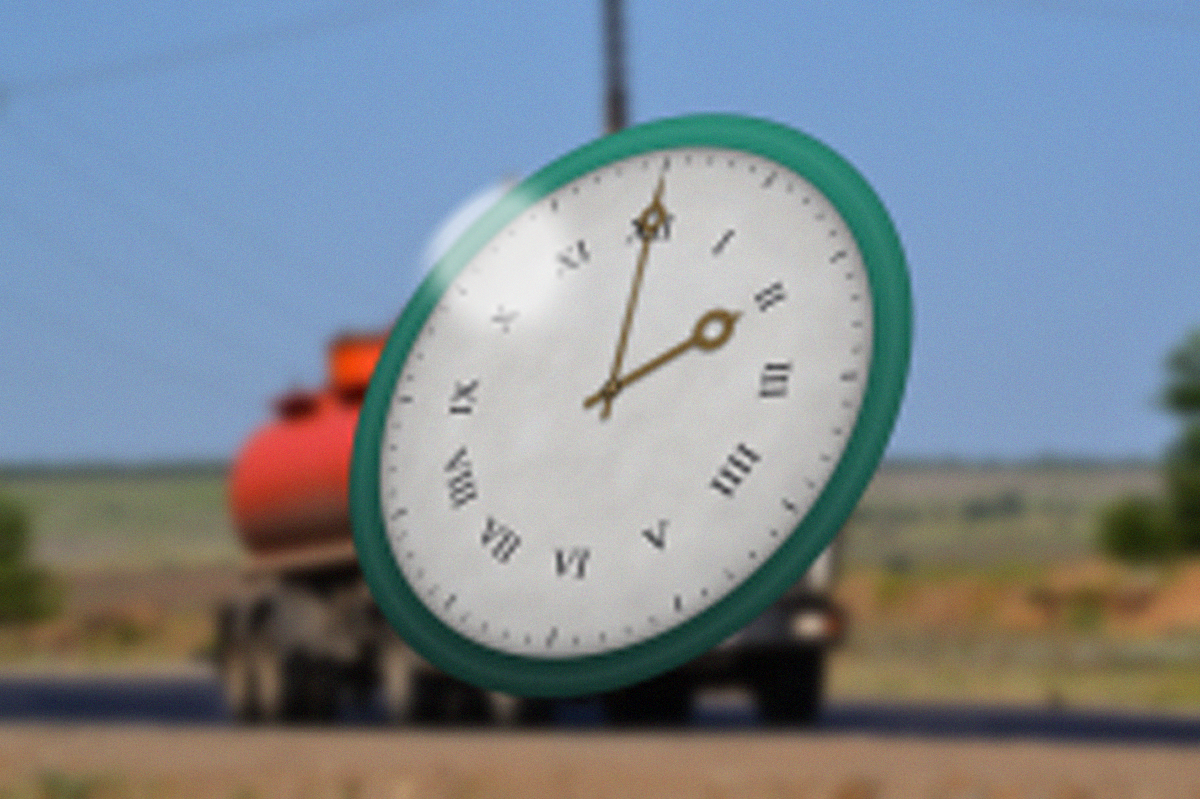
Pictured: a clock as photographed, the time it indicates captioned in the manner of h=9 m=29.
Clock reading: h=2 m=0
